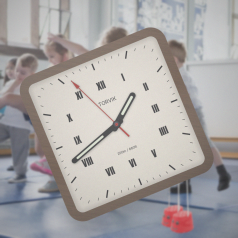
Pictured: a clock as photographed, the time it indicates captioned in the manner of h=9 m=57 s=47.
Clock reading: h=1 m=41 s=56
